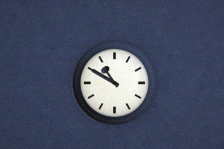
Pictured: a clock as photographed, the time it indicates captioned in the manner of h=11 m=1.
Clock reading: h=10 m=50
